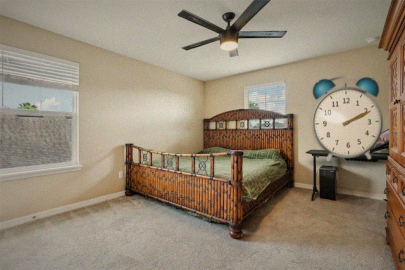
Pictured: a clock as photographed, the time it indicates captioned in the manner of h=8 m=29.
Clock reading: h=2 m=11
